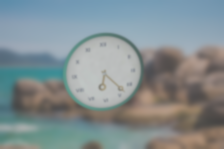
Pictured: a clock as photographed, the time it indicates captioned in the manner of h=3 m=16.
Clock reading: h=6 m=23
